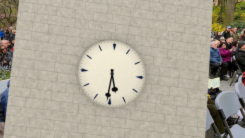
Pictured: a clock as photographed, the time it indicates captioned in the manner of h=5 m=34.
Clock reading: h=5 m=31
